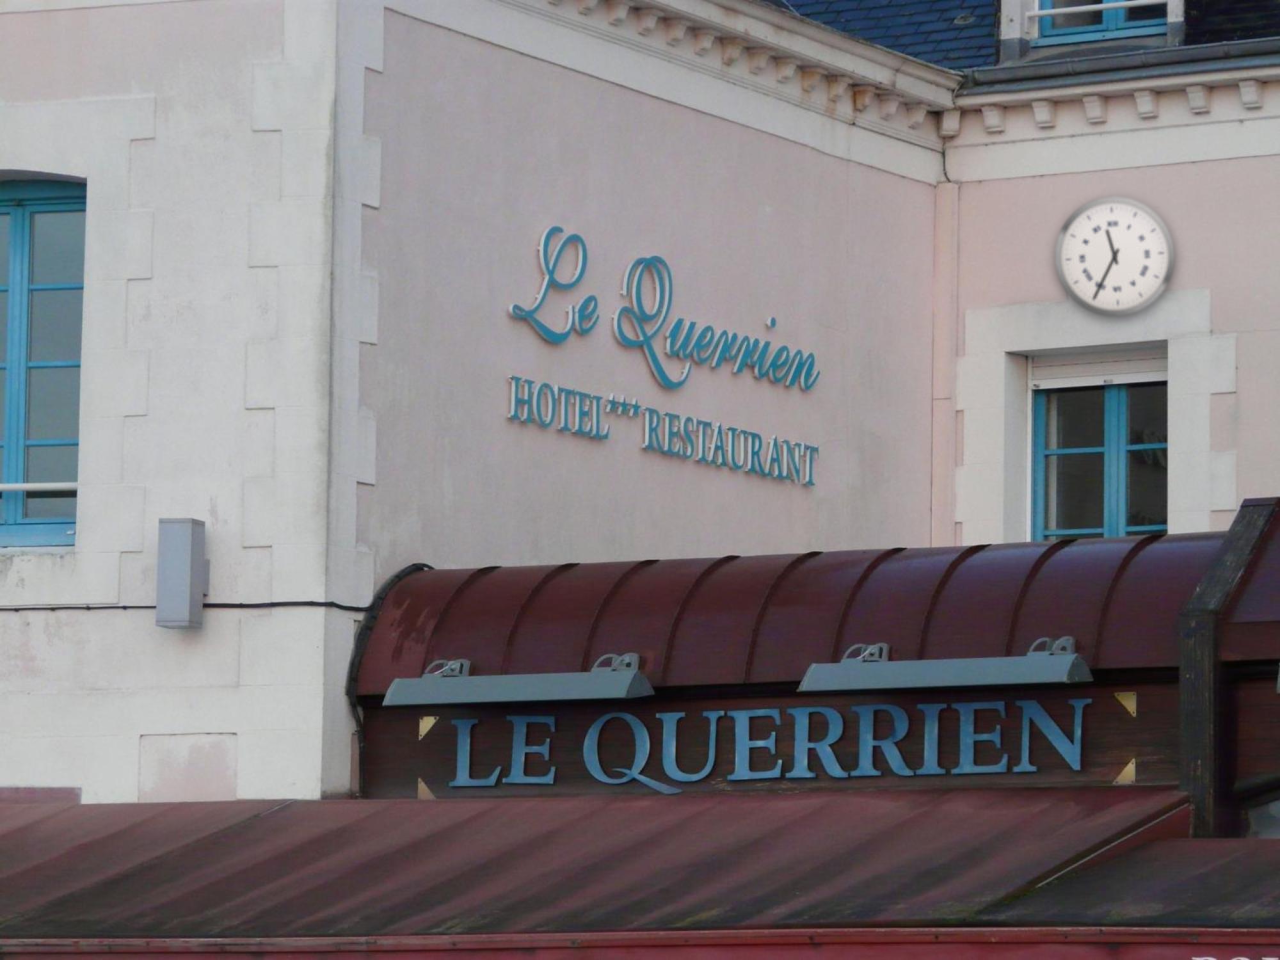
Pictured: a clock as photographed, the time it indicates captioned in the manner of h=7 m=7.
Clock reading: h=11 m=35
